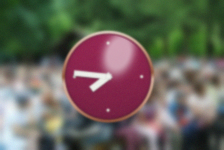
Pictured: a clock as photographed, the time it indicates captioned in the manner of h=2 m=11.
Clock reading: h=7 m=46
